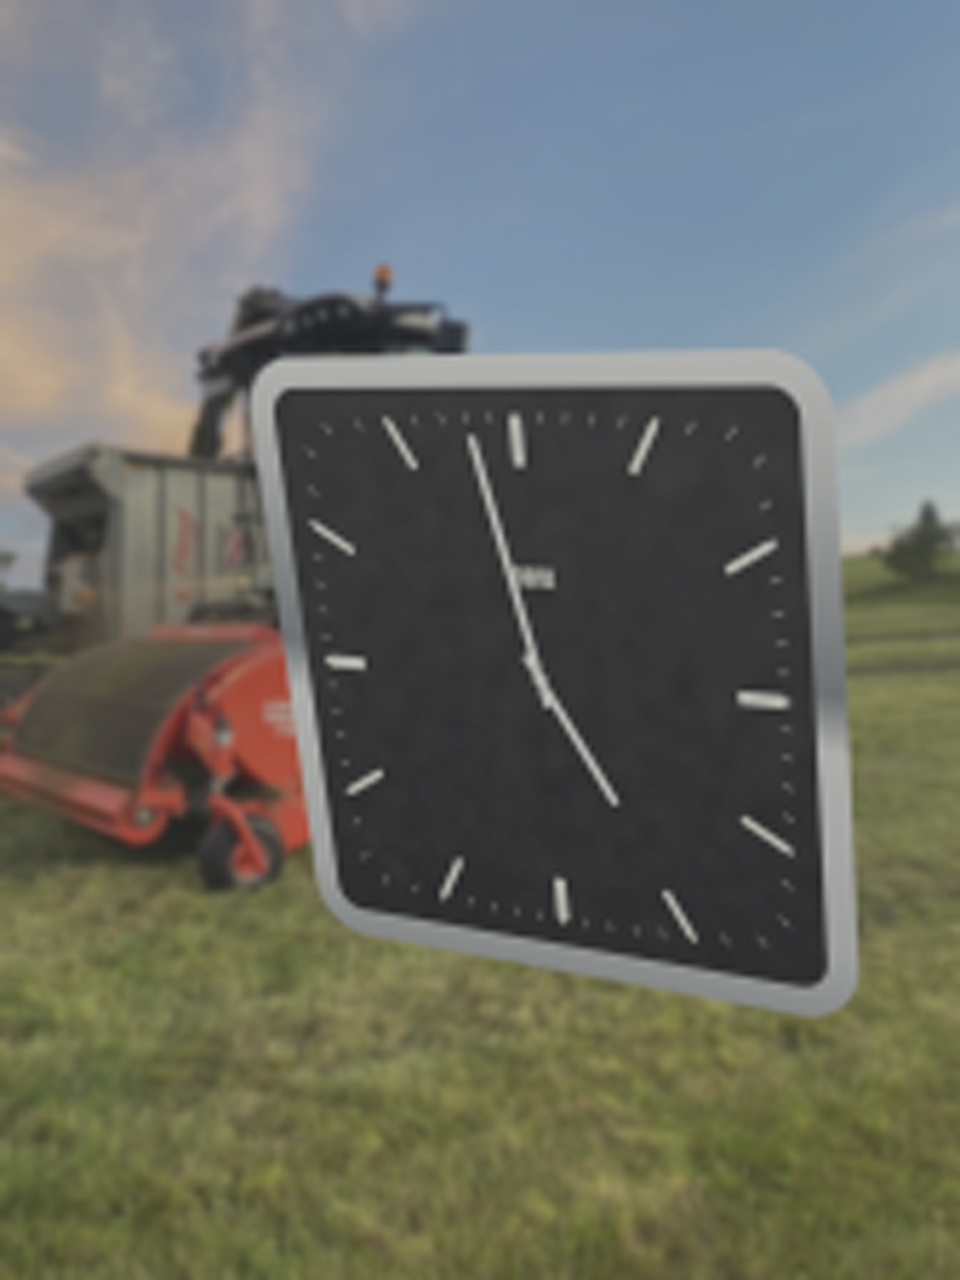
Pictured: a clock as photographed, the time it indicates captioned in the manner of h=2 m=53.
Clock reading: h=4 m=58
